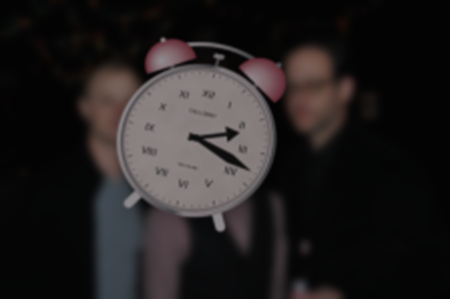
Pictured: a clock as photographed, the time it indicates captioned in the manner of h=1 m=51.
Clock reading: h=2 m=18
